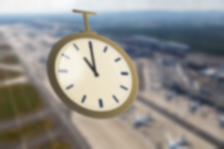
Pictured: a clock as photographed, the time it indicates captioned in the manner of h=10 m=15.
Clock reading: h=11 m=0
